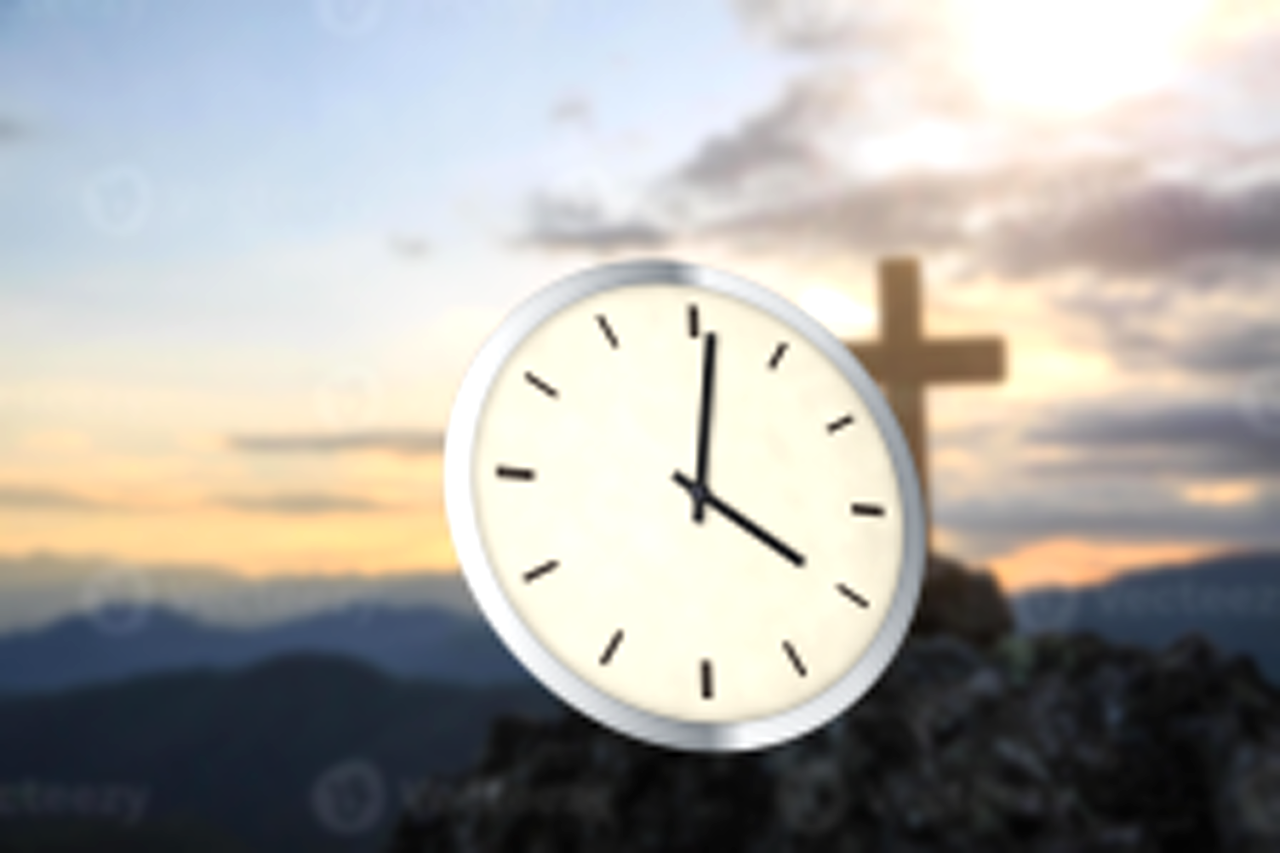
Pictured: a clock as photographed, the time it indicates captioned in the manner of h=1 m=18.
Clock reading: h=4 m=1
